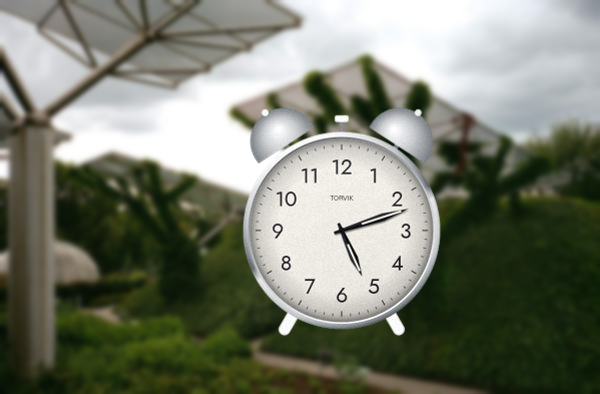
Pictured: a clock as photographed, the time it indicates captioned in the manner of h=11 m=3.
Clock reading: h=5 m=12
